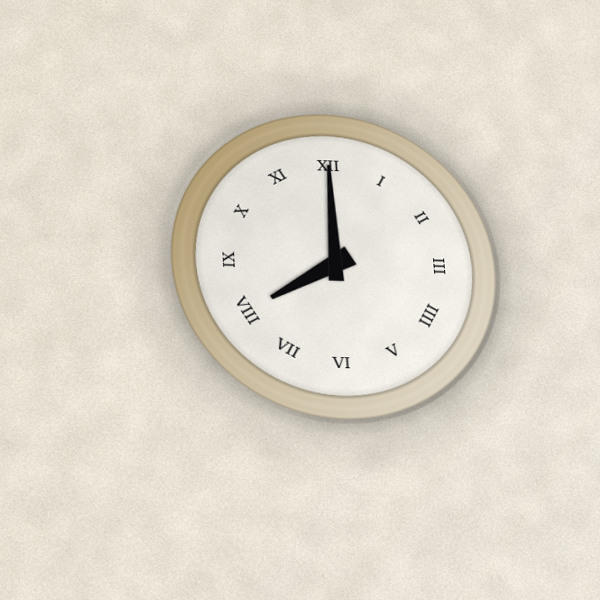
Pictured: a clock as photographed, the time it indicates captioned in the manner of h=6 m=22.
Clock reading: h=8 m=0
